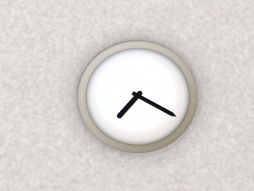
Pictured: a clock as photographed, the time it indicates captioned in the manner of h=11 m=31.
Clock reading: h=7 m=20
